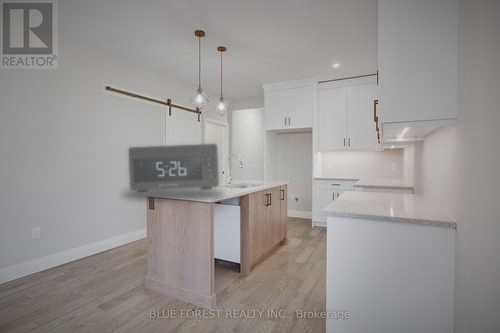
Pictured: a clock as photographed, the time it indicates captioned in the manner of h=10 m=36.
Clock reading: h=5 m=26
